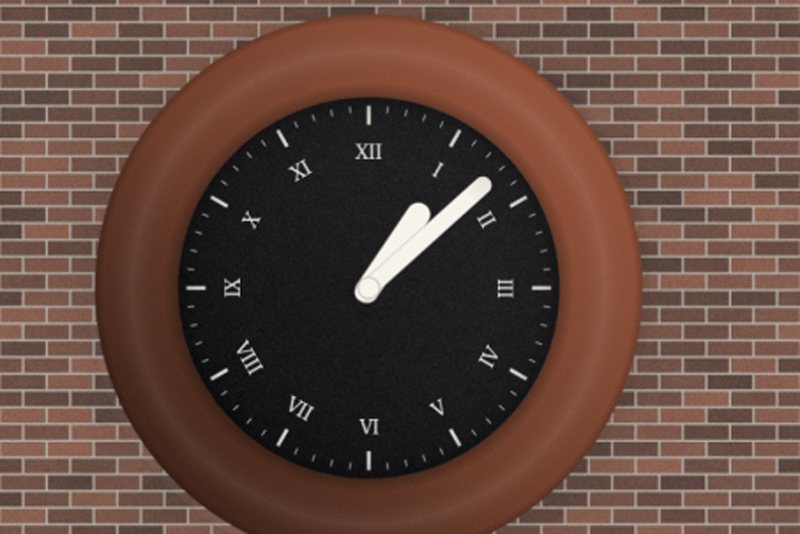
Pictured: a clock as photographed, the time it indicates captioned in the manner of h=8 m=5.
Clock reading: h=1 m=8
